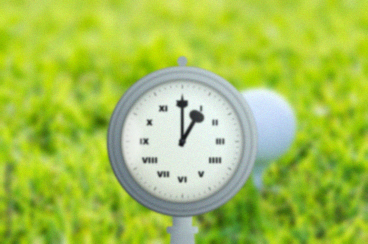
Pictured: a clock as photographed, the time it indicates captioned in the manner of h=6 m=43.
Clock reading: h=1 m=0
